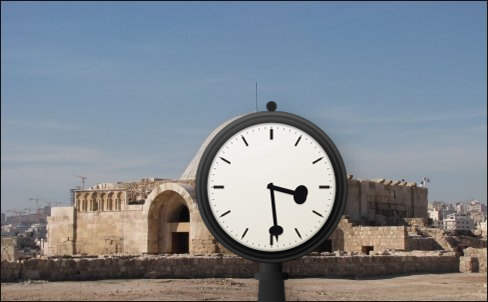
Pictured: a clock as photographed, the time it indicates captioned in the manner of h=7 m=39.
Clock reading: h=3 m=29
